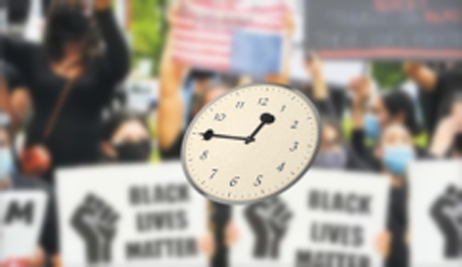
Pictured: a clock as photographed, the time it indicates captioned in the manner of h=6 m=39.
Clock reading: h=12 m=45
